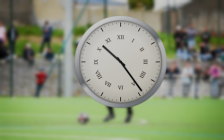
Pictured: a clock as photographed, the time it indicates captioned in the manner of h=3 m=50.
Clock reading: h=10 m=24
